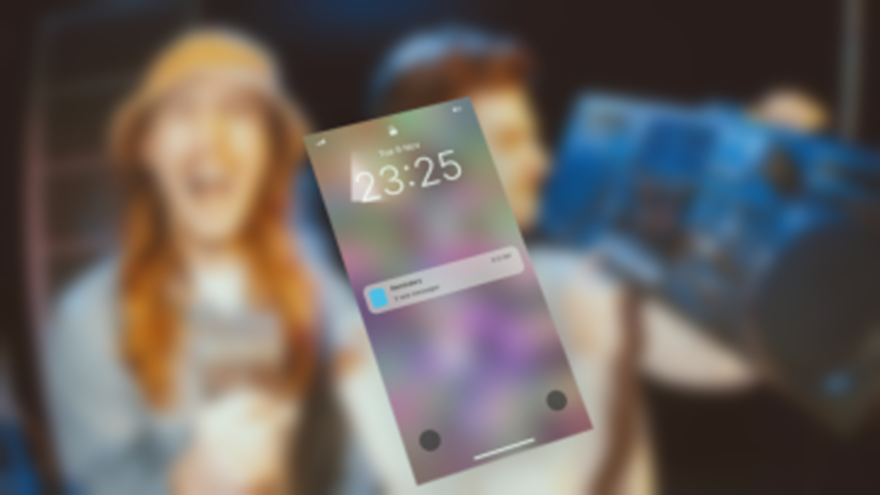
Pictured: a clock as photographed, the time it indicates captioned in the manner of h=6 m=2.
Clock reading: h=23 m=25
